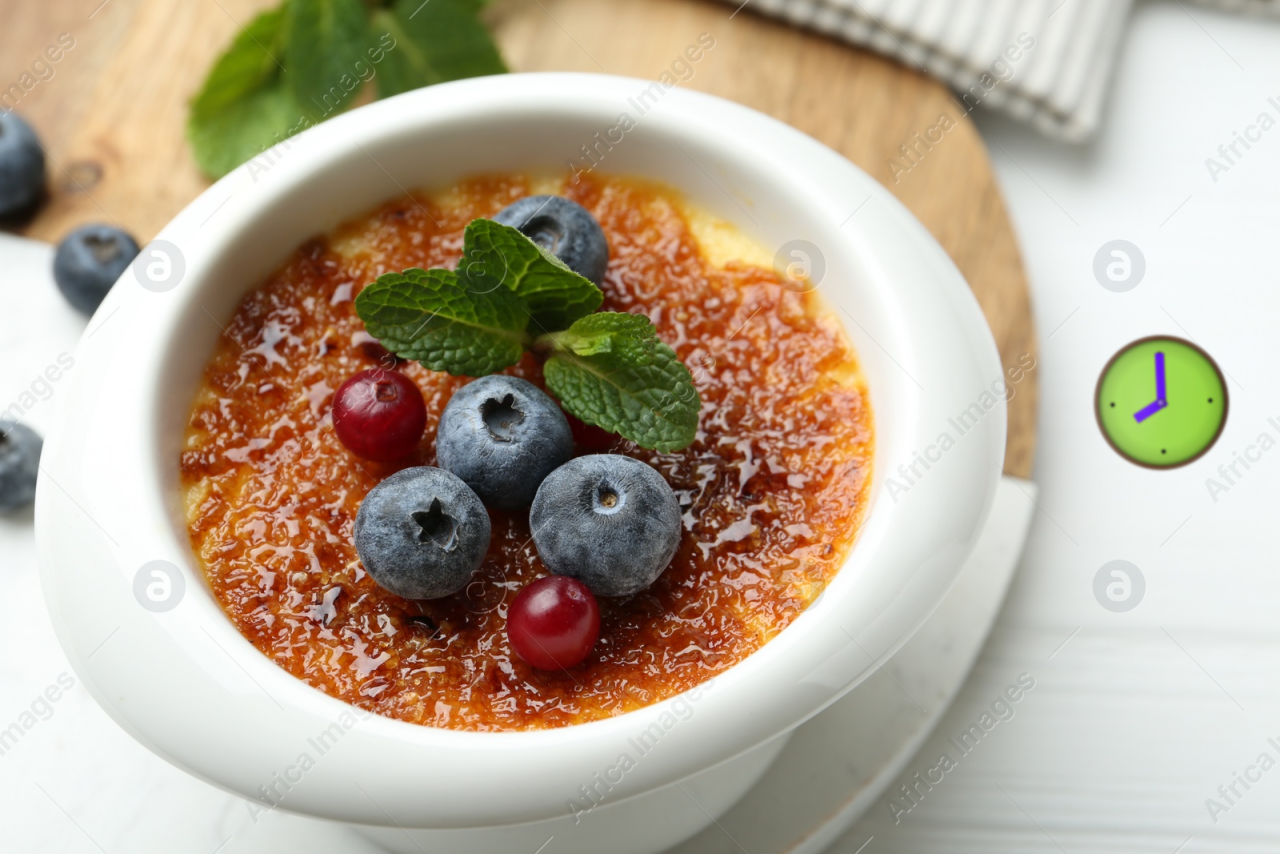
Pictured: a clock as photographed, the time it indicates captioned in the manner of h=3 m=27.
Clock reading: h=8 m=0
